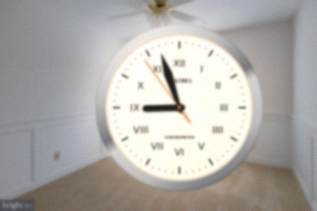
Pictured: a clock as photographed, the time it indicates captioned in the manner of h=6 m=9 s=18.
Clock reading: h=8 m=56 s=54
